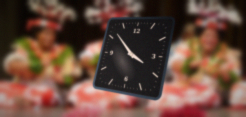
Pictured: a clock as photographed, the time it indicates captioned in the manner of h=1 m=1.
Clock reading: h=3 m=52
